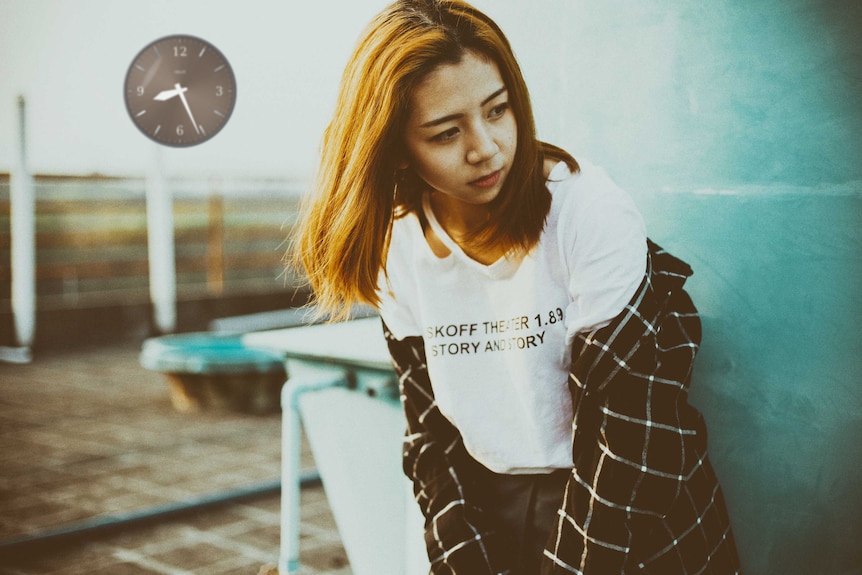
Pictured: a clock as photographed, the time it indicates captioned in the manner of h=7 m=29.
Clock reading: h=8 m=26
